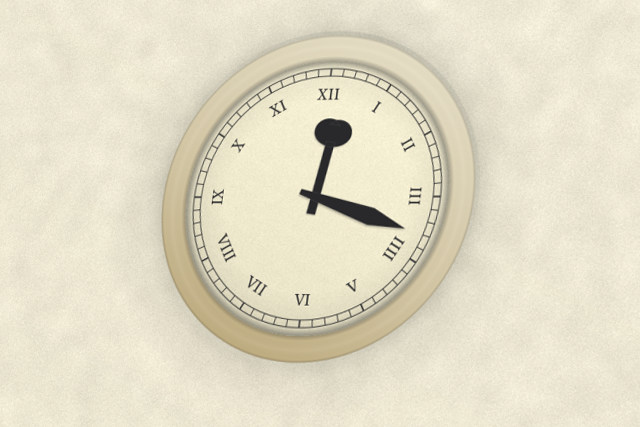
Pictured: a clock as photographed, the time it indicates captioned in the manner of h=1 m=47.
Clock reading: h=12 m=18
